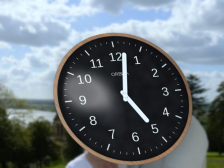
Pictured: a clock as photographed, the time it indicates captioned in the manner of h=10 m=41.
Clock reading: h=5 m=2
